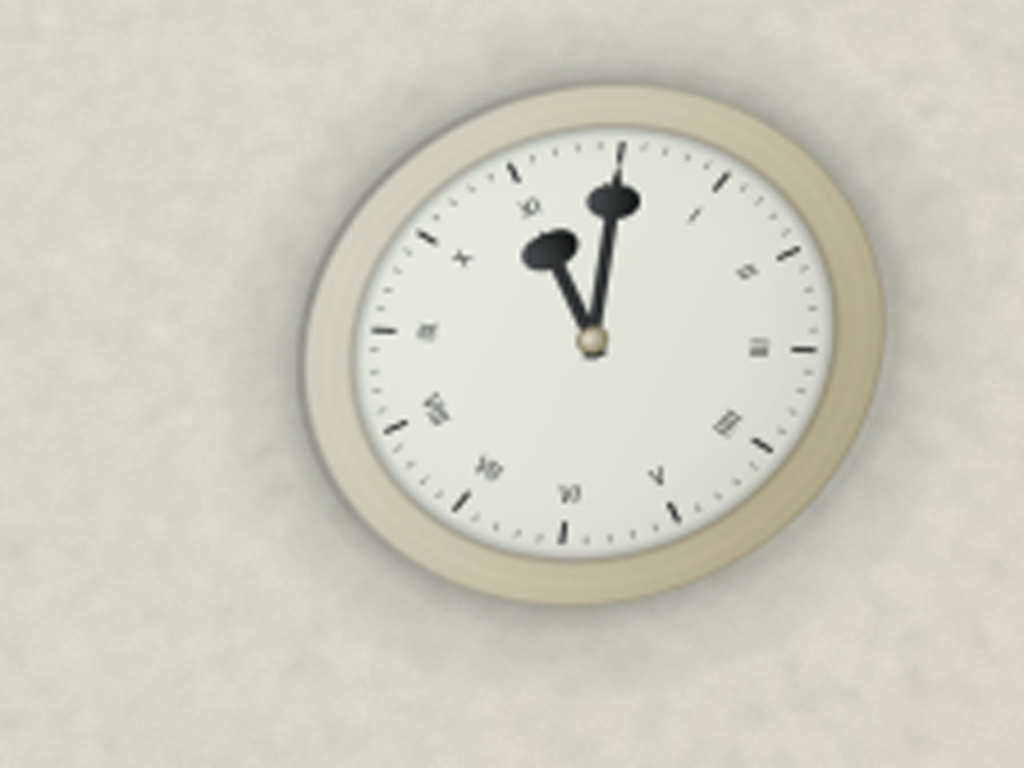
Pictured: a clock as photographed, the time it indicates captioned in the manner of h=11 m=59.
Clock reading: h=11 m=0
